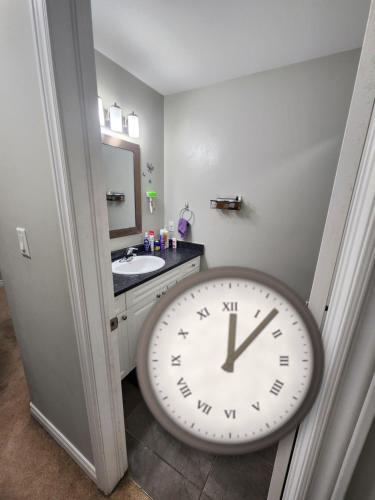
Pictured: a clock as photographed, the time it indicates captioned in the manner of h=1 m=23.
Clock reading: h=12 m=7
